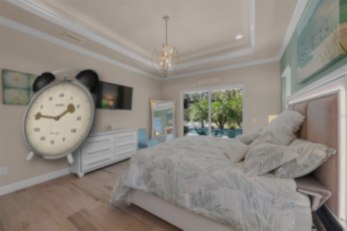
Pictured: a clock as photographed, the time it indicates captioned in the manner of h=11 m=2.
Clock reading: h=1 m=46
